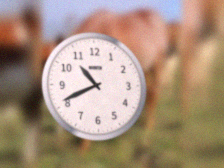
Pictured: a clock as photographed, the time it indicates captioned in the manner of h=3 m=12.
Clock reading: h=10 m=41
